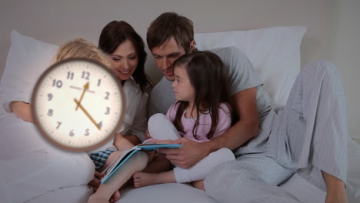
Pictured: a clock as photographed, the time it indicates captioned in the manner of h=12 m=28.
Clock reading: h=12 m=21
